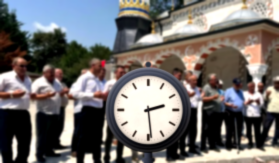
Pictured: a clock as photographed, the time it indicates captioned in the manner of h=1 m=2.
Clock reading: h=2 m=29
